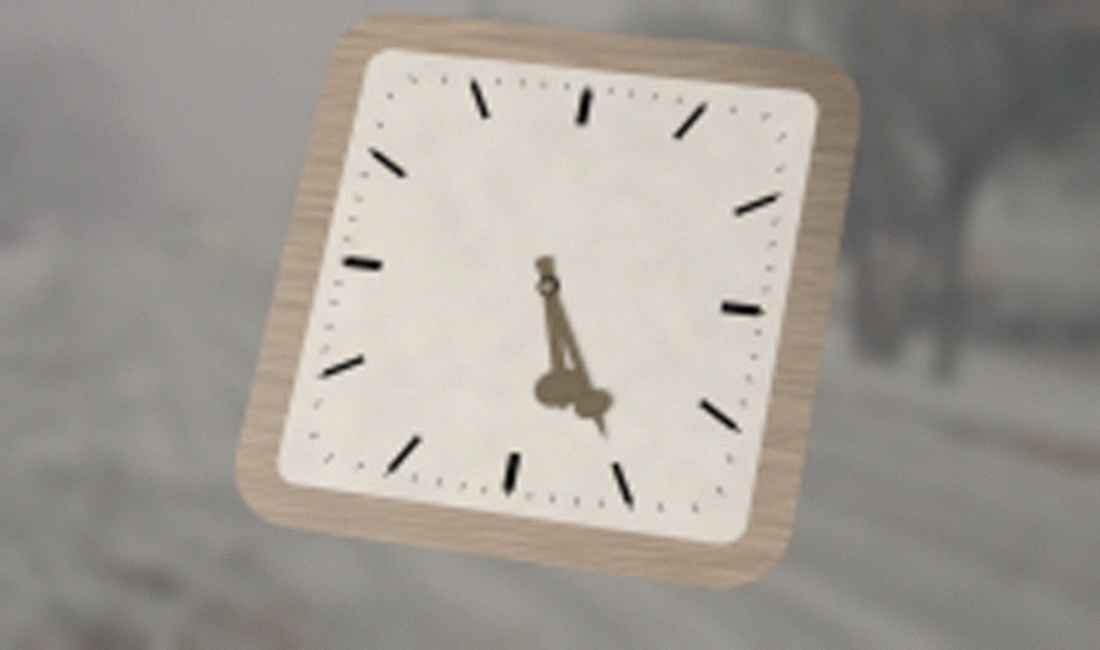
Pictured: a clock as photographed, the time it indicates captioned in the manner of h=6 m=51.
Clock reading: h=5 m=25
